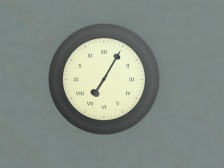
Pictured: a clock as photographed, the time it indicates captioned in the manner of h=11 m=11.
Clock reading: h=7 m=5
